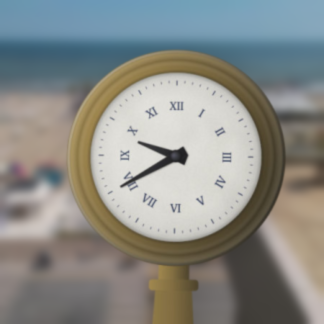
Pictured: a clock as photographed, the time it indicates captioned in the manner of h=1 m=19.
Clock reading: h=9 m=40
